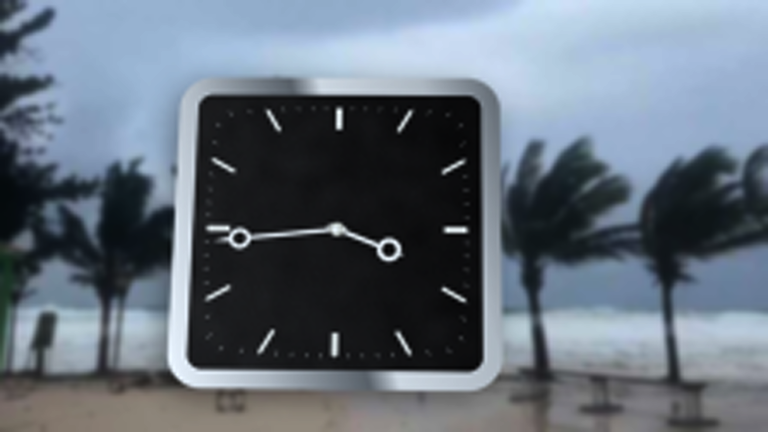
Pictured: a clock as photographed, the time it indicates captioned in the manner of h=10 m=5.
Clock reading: h=3 m=44
